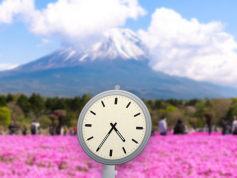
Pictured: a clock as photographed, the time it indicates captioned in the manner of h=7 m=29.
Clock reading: h=4 m=35
